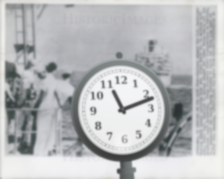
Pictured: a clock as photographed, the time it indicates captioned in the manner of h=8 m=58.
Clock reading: h=11 m=12
